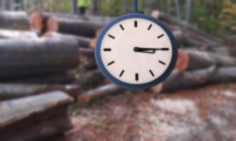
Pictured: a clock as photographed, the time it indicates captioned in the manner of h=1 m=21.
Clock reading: h=3 m=15
